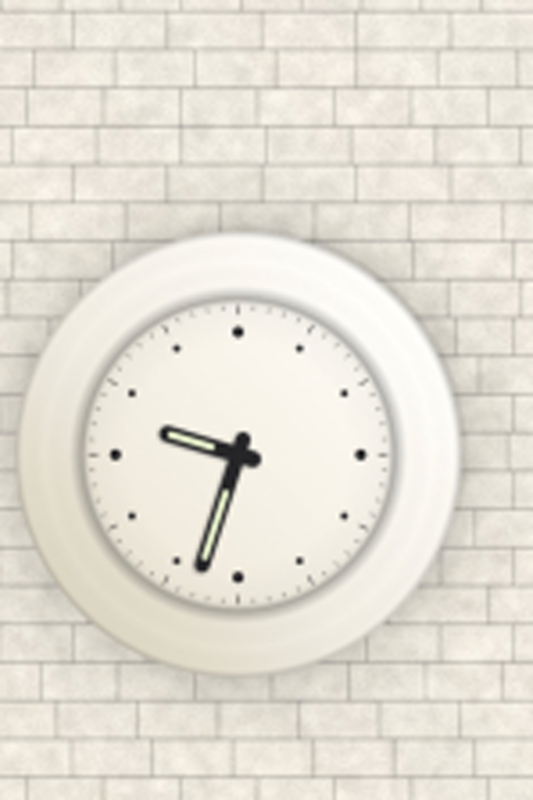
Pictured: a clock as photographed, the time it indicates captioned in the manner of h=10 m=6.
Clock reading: h=9 m=33
